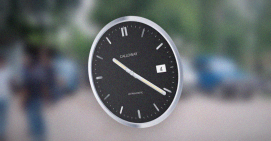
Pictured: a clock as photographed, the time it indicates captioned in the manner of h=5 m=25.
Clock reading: h=10 m=21
